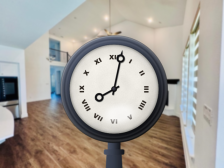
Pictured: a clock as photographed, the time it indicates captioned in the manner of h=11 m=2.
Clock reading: h=8 m=2
